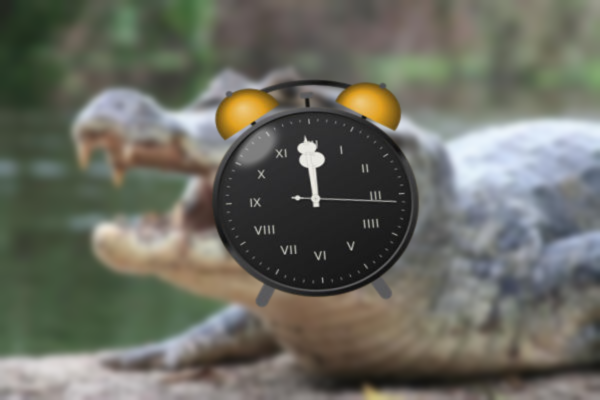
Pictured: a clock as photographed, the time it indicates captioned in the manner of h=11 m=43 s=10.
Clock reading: h=11 m=59 s=16
